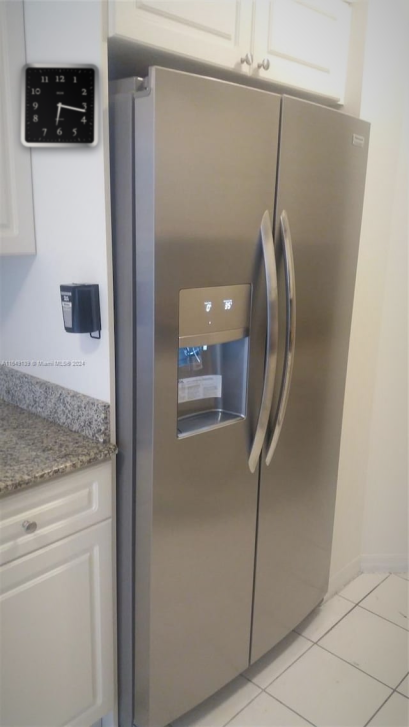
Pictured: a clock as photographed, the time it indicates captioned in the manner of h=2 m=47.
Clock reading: h=6 m=17
